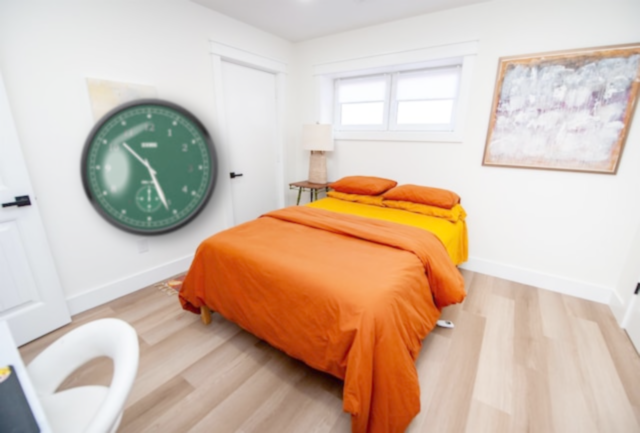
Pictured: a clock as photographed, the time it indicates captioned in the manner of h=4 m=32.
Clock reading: h=10 m=26
